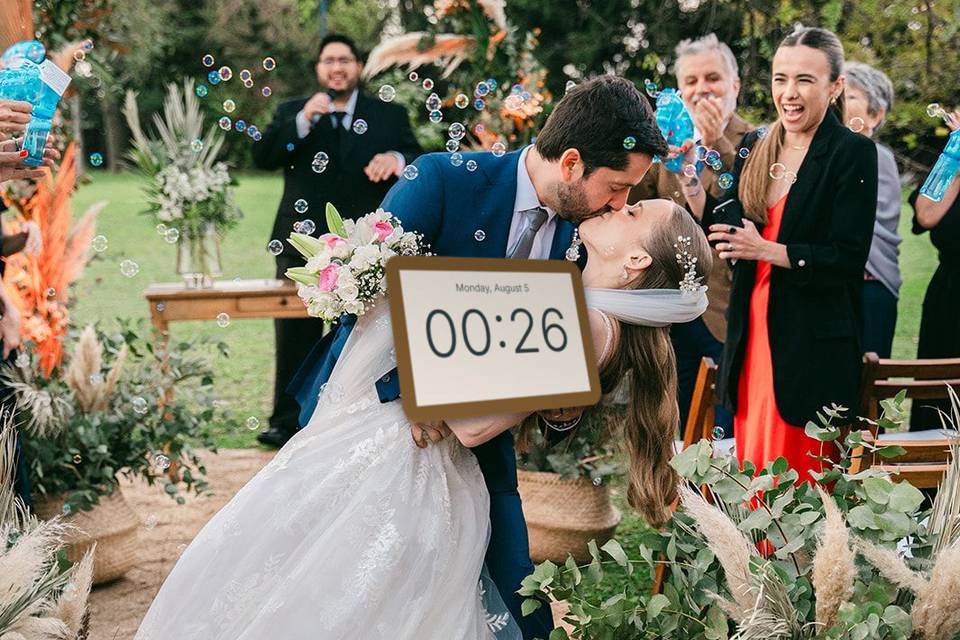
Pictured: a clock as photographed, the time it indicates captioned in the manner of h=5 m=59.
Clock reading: h=0 m=26
